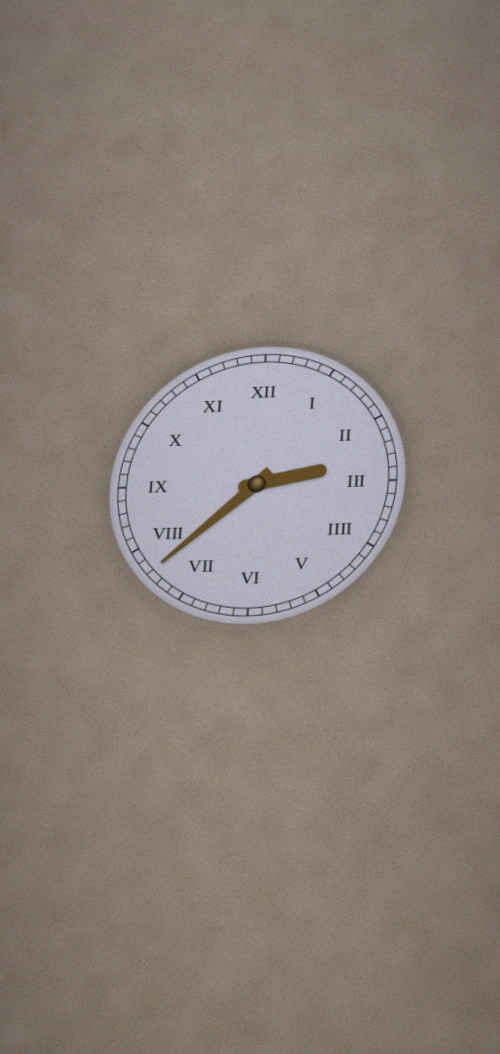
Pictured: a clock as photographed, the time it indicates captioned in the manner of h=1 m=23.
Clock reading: h=2 m=38
